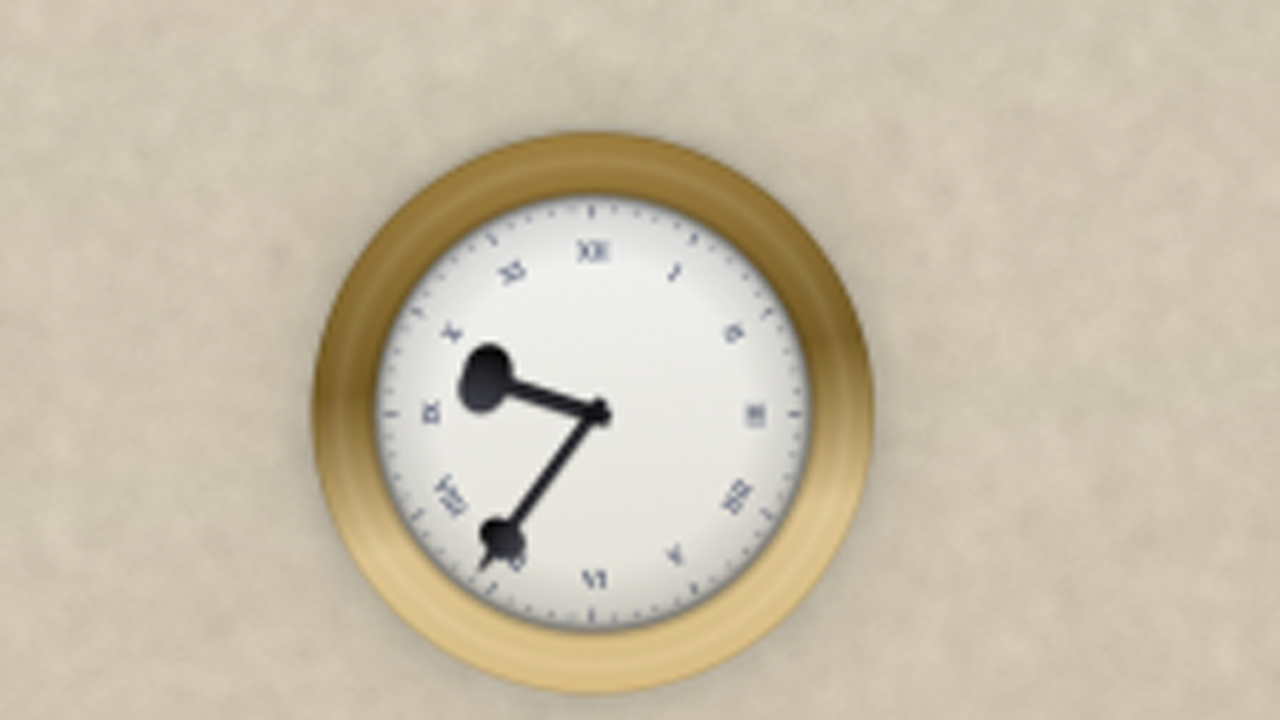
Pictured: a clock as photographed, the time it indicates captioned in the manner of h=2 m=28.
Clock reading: h=9 m=36
